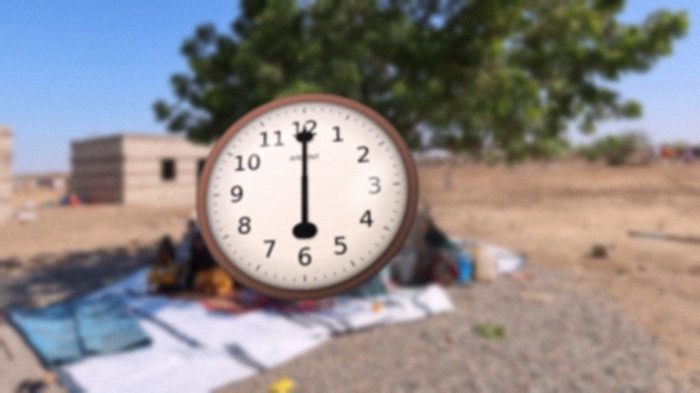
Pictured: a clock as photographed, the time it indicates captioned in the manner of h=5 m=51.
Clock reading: h=6 m=0
